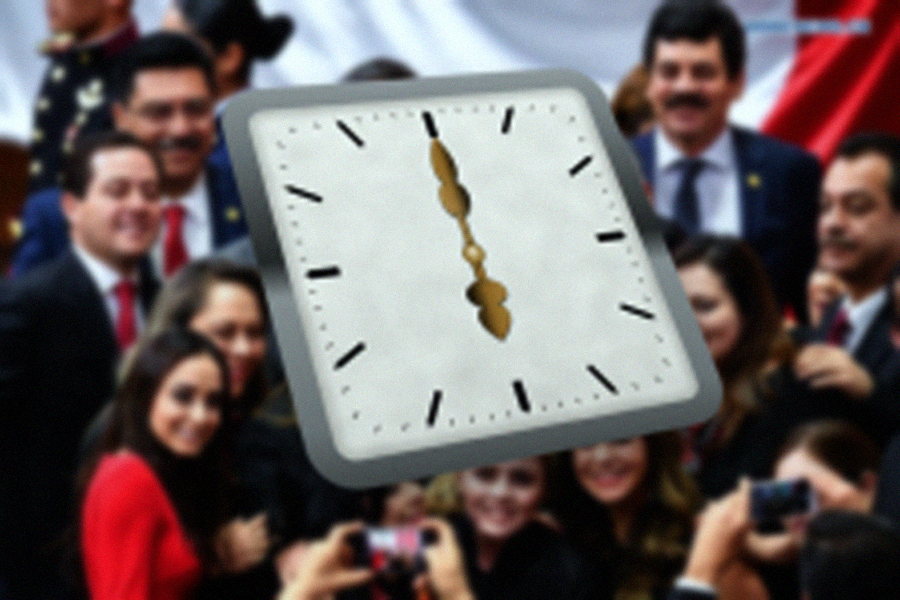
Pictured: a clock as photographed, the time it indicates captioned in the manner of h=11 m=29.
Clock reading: h=6 m=0
